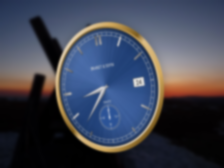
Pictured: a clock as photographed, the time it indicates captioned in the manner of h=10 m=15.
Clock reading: h=8 m=37
